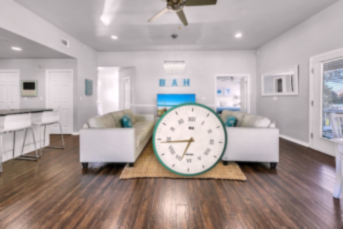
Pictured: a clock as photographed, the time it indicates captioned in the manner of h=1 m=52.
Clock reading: h=6 m=44
